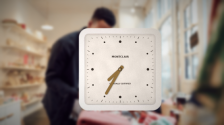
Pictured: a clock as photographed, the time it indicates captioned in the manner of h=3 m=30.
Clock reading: h=7 m=35
